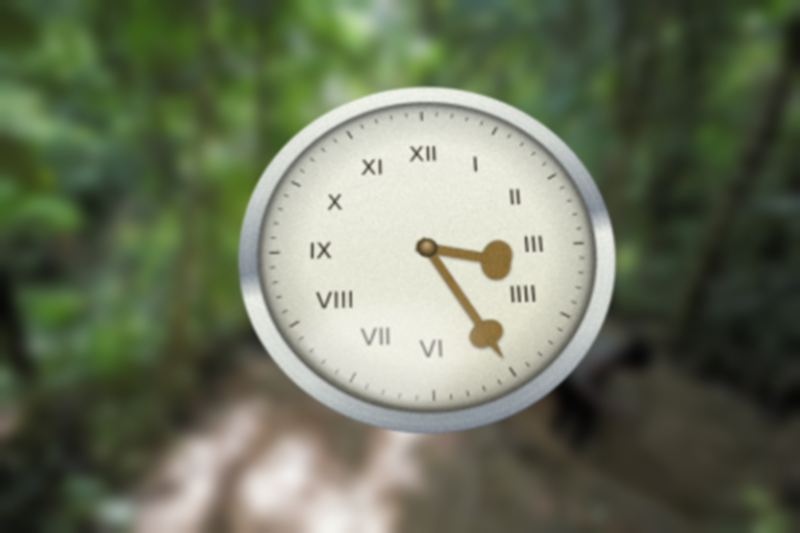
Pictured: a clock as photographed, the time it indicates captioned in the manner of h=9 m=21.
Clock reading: h=3 m=25
